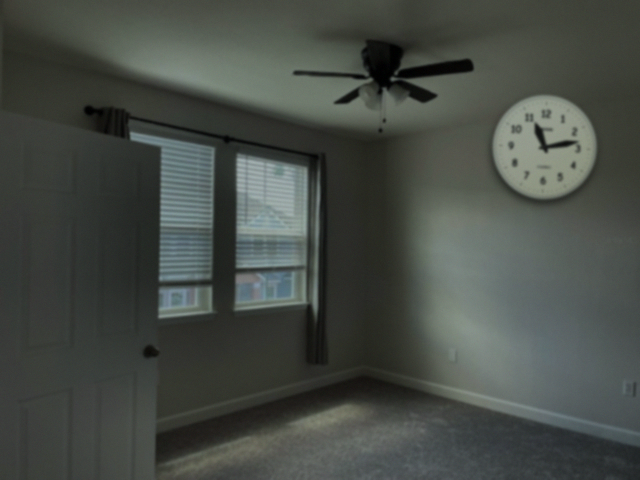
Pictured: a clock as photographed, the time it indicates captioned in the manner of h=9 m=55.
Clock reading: h=11 m=13
